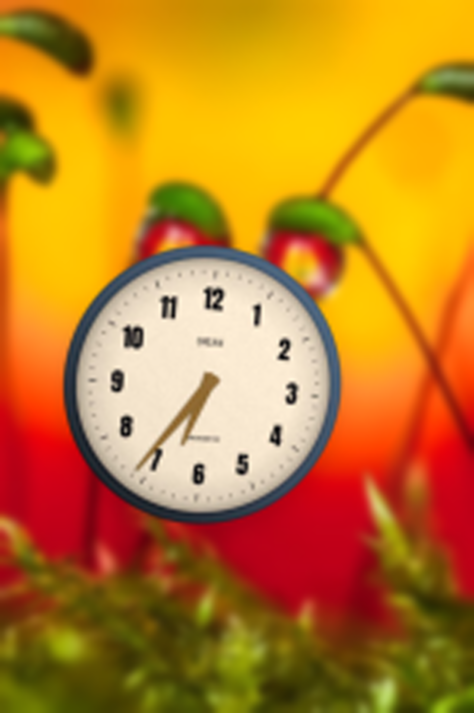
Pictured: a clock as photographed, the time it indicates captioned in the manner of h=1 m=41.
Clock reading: h=6 m=36
